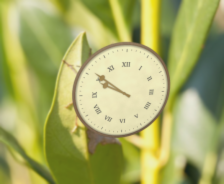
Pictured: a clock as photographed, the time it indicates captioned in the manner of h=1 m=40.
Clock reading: h=9 m=51
